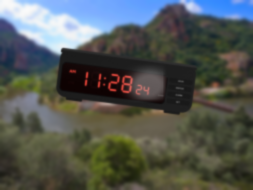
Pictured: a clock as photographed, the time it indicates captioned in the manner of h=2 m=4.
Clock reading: h=11 m=28
